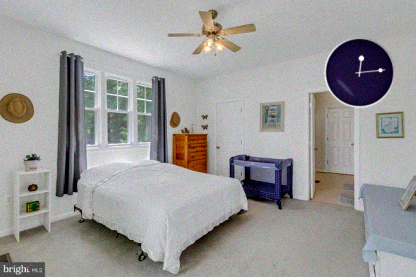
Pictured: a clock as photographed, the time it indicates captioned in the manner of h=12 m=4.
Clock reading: h=12 m=14
